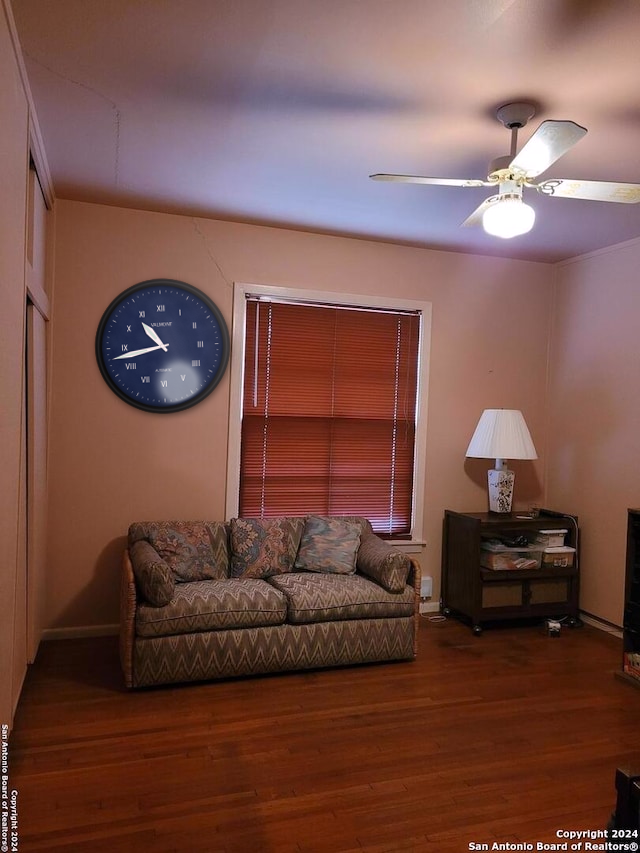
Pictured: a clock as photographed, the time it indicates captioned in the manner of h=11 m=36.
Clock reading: h=10 m=43
